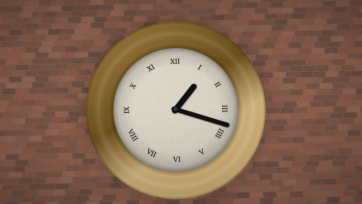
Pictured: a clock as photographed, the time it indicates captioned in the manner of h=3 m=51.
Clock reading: h=1 m=18
